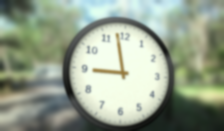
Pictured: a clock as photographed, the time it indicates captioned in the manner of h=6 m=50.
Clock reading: h=8 m=58
